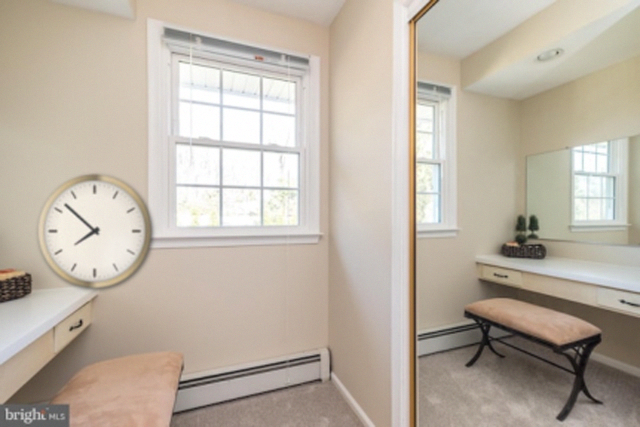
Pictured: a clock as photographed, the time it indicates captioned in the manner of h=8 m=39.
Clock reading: h=7 m=52
